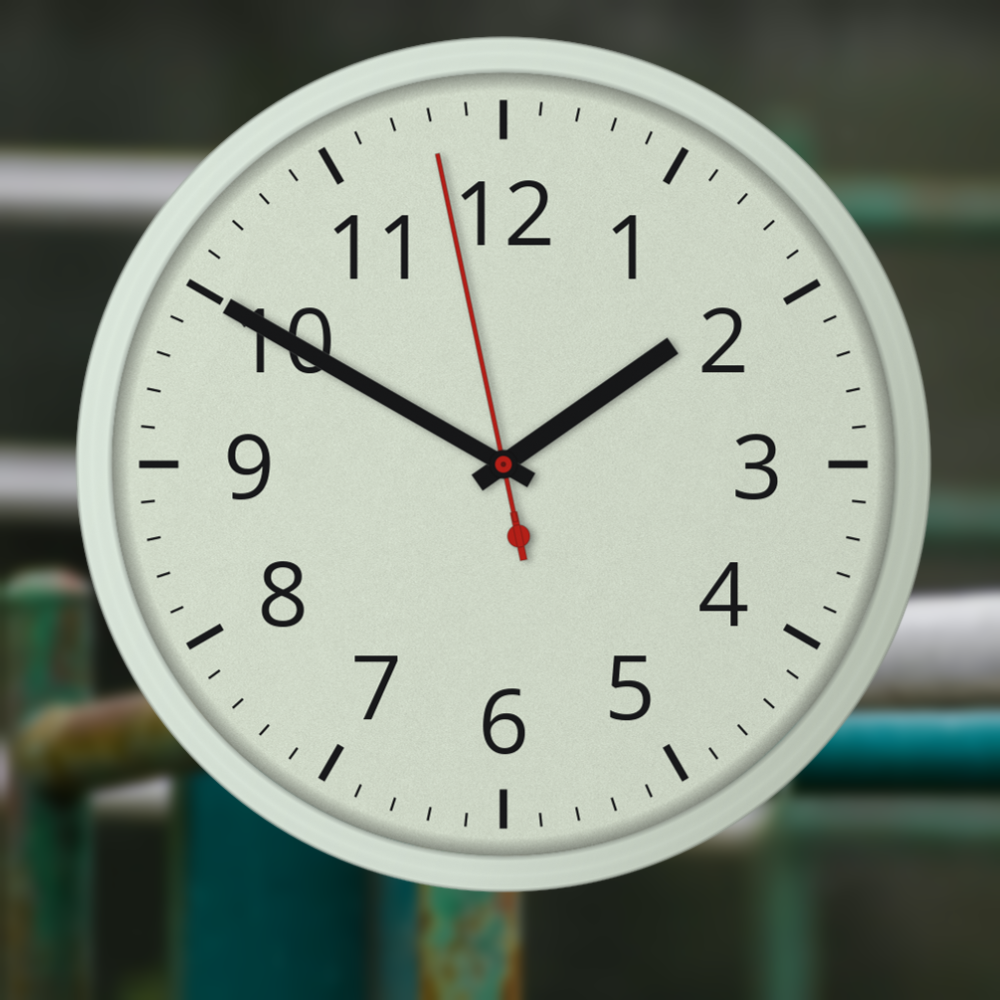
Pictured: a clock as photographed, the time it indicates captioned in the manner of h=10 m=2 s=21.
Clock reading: h=1 m=49 s=58
